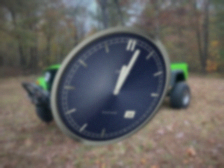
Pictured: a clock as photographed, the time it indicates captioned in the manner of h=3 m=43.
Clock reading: h=12 m=2
